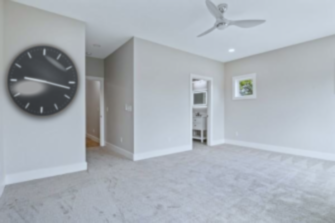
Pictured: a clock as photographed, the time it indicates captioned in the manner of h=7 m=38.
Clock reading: h=9 m=17
